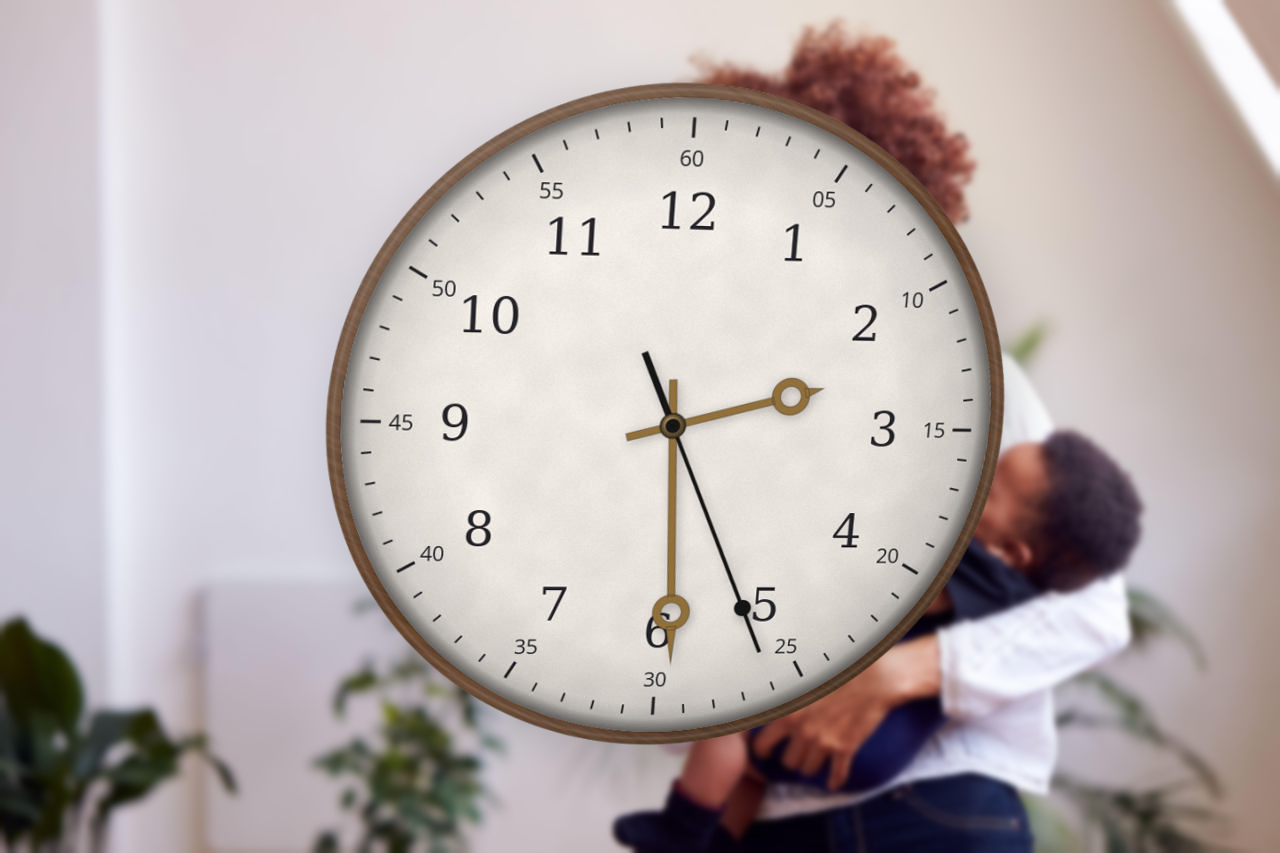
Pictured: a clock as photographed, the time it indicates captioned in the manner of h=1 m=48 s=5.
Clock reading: h=2 m=29 s=26
